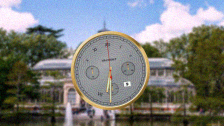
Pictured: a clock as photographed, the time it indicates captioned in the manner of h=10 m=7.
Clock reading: h=6 m=31
